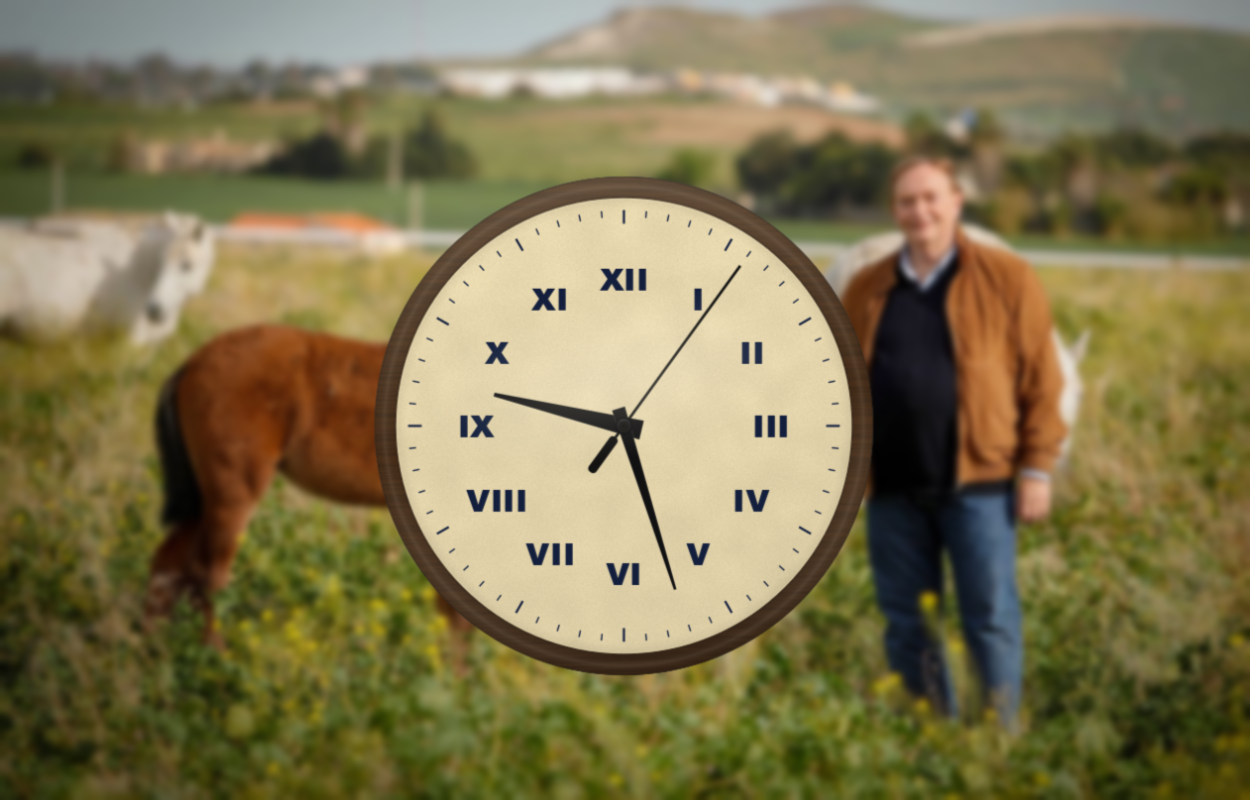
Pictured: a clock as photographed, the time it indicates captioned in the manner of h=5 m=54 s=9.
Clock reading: h=9 m=27 s=6
